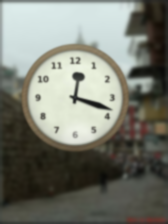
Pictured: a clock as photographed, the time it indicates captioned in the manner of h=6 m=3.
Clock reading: h=12 m=18
